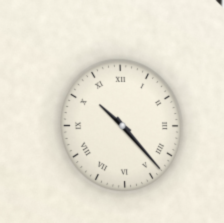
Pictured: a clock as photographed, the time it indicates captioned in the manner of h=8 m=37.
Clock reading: h=10 m=23
